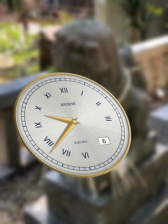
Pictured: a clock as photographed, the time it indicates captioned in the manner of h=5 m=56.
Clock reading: h=9 m=38
